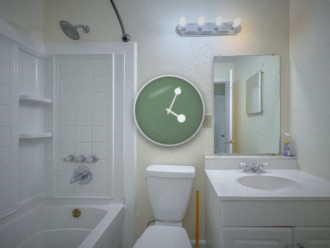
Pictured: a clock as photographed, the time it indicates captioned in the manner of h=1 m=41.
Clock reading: h=4 m=4
